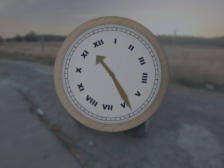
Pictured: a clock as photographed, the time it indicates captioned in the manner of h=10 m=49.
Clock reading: h=11 m=29
